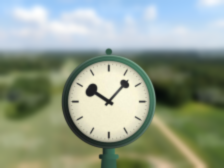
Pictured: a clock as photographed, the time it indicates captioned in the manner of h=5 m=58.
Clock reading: h=10 m=7
